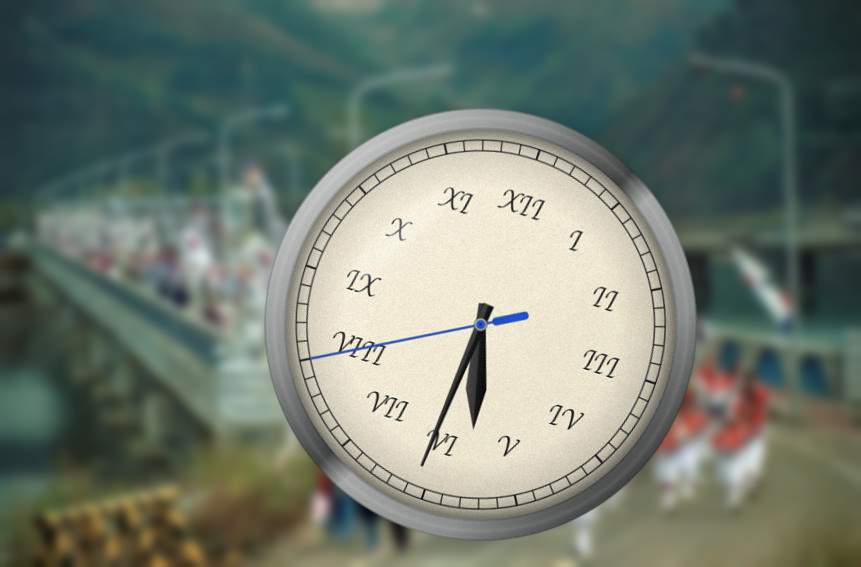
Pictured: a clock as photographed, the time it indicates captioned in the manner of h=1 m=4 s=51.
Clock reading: h=5 m=30 s=40
